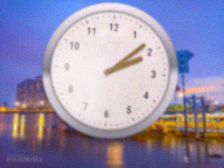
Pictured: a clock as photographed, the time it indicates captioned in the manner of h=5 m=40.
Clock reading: h=2 m=8
